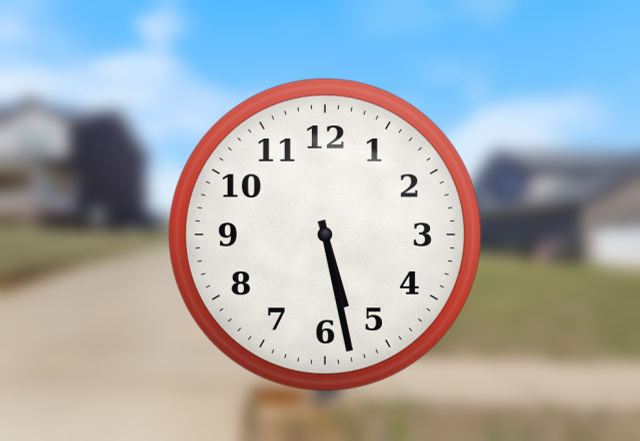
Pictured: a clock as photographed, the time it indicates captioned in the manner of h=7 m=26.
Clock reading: h=5 m=28
